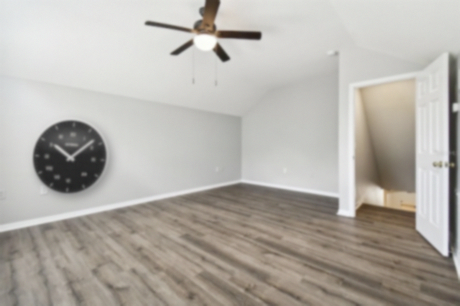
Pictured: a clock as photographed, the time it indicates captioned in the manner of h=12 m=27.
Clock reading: h=10 m=8
